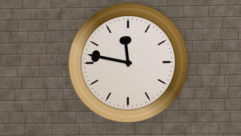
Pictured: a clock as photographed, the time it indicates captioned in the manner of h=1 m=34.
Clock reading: h=11 m=47
